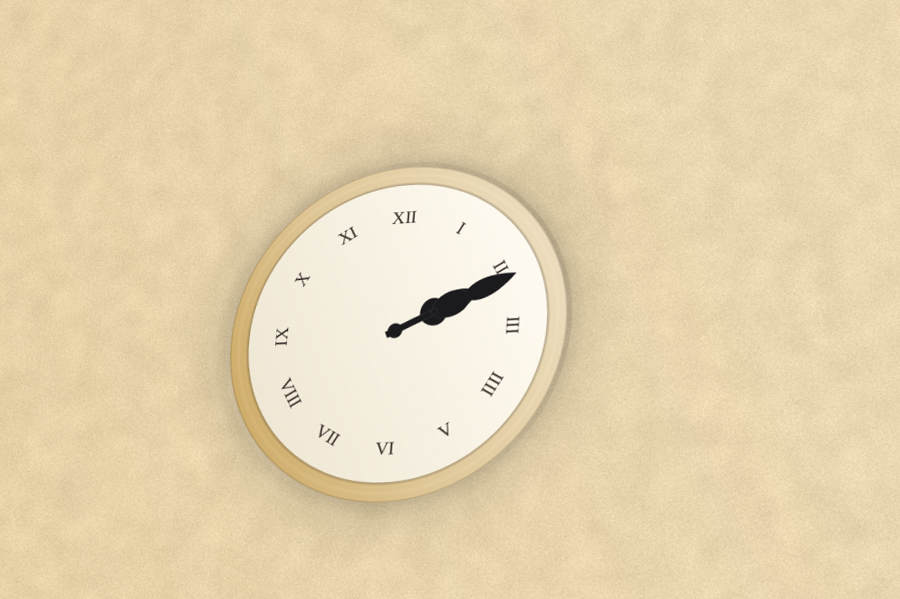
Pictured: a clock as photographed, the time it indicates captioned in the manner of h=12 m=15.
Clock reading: h=2 m=11
